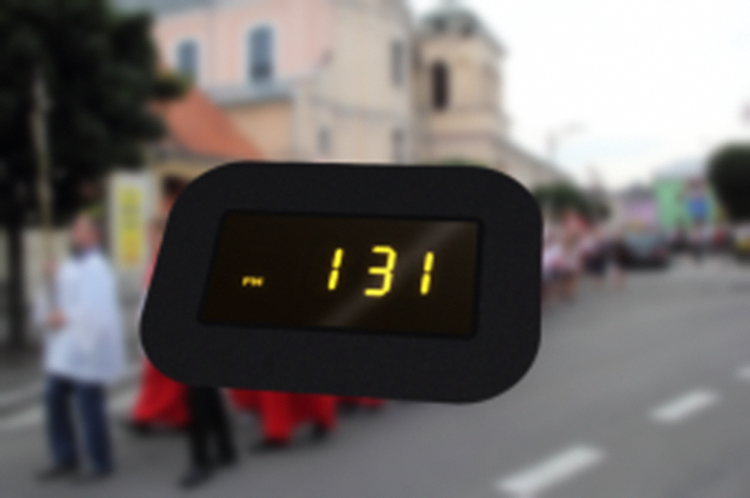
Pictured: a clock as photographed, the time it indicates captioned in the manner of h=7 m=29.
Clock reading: h=1 m=31
